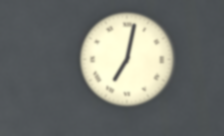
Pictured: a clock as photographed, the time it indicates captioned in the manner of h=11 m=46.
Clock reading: h=7 m=2
